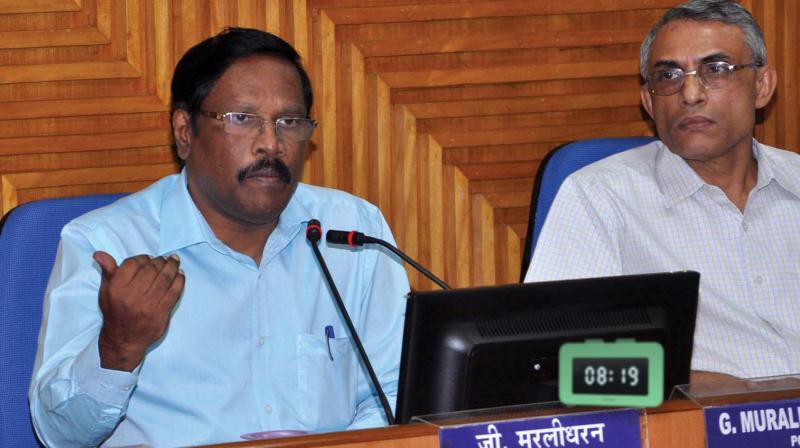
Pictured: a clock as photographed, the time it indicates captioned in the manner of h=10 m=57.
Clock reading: h=8 m=19
